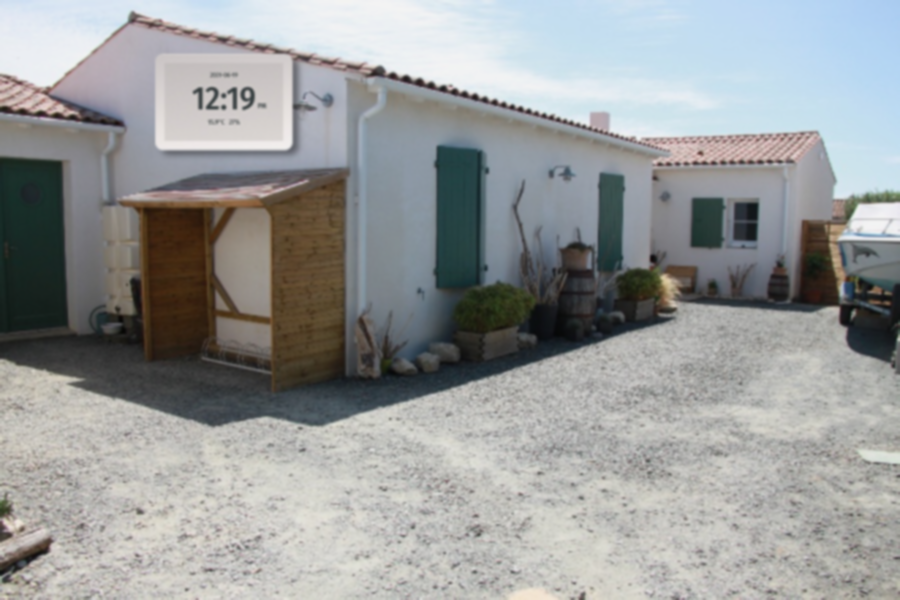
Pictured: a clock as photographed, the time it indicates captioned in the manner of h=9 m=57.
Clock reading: h=12 m=19
